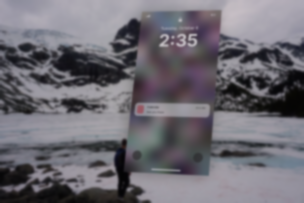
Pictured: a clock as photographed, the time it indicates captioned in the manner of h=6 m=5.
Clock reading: h=2 m=35
